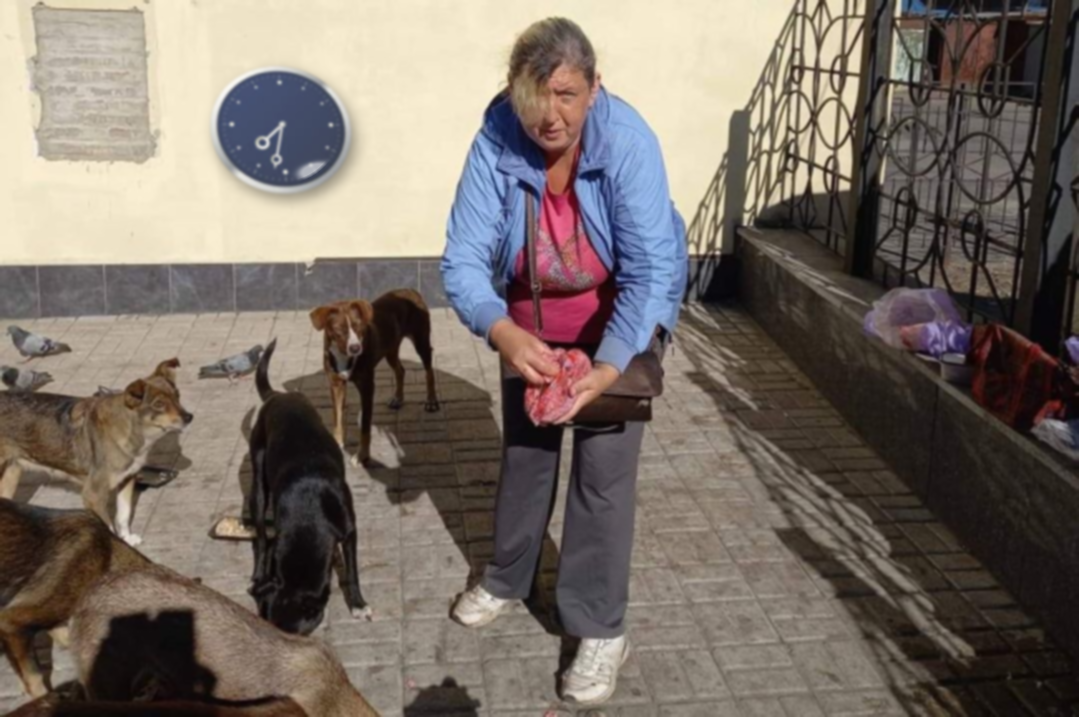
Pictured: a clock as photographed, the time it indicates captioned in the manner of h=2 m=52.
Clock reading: h=7 m=32
